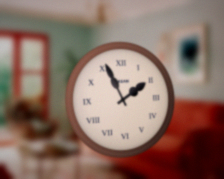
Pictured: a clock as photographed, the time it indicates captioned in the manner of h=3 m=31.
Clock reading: h=1 m=56
